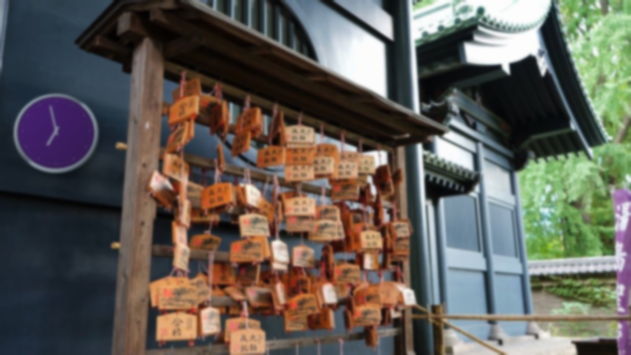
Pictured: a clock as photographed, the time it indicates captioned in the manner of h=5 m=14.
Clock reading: h=6 m=58
